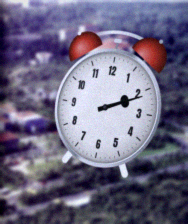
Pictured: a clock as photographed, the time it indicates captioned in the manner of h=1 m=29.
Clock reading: h=2 m=11
